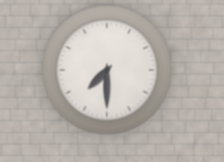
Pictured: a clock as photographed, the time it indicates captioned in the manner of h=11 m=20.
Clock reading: h=7 m=30
